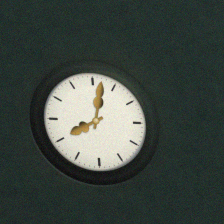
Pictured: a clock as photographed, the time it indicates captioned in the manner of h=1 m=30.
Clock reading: h=8 m=2
